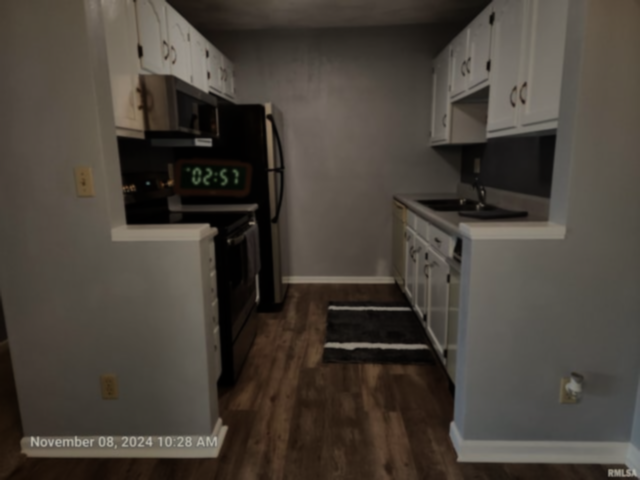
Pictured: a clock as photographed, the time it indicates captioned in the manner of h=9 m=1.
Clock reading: h=2 m=57
